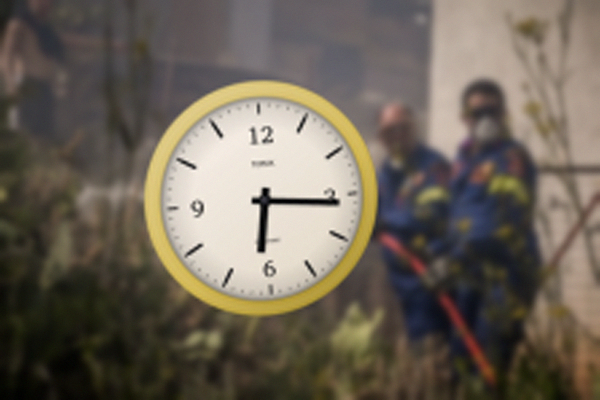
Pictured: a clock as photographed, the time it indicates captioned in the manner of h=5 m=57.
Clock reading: h=6 m=16
